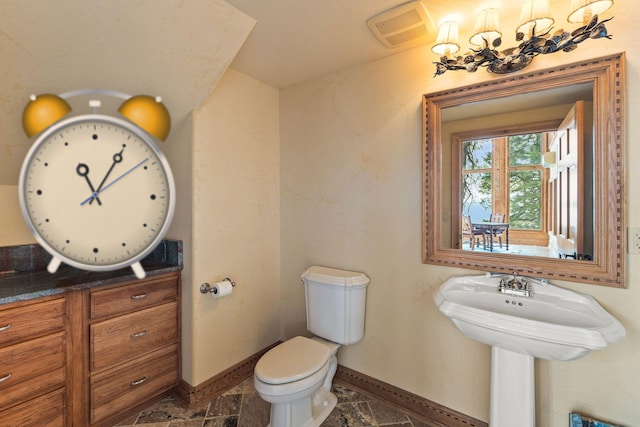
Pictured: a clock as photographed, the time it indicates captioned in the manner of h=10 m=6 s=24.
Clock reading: h=11 m=5 s=9
